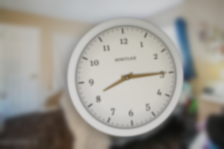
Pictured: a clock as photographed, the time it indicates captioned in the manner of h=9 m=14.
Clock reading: h=8 m=15
